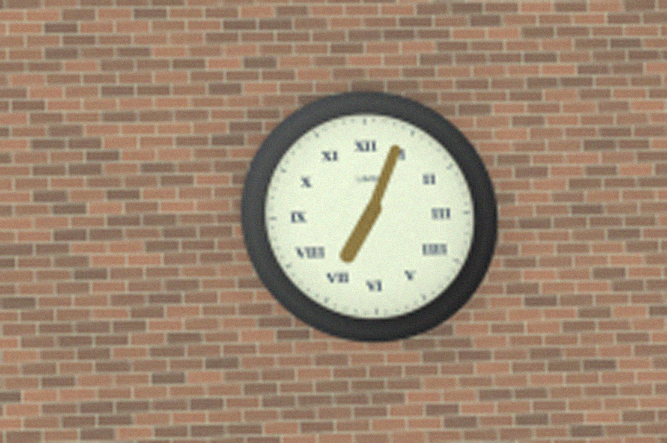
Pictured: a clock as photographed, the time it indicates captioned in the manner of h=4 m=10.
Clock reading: h=7 m=4
